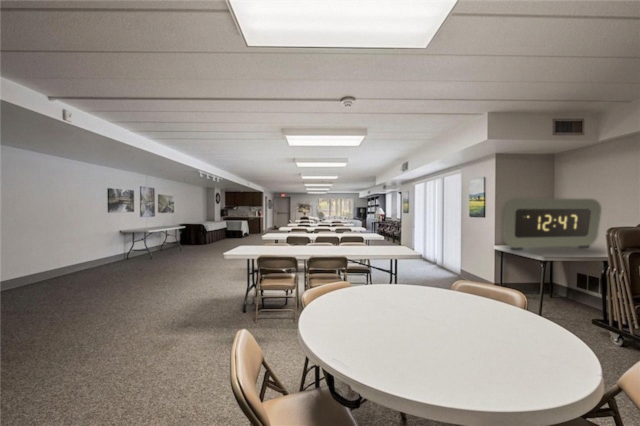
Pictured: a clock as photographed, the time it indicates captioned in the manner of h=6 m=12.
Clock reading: h=12 m=47
